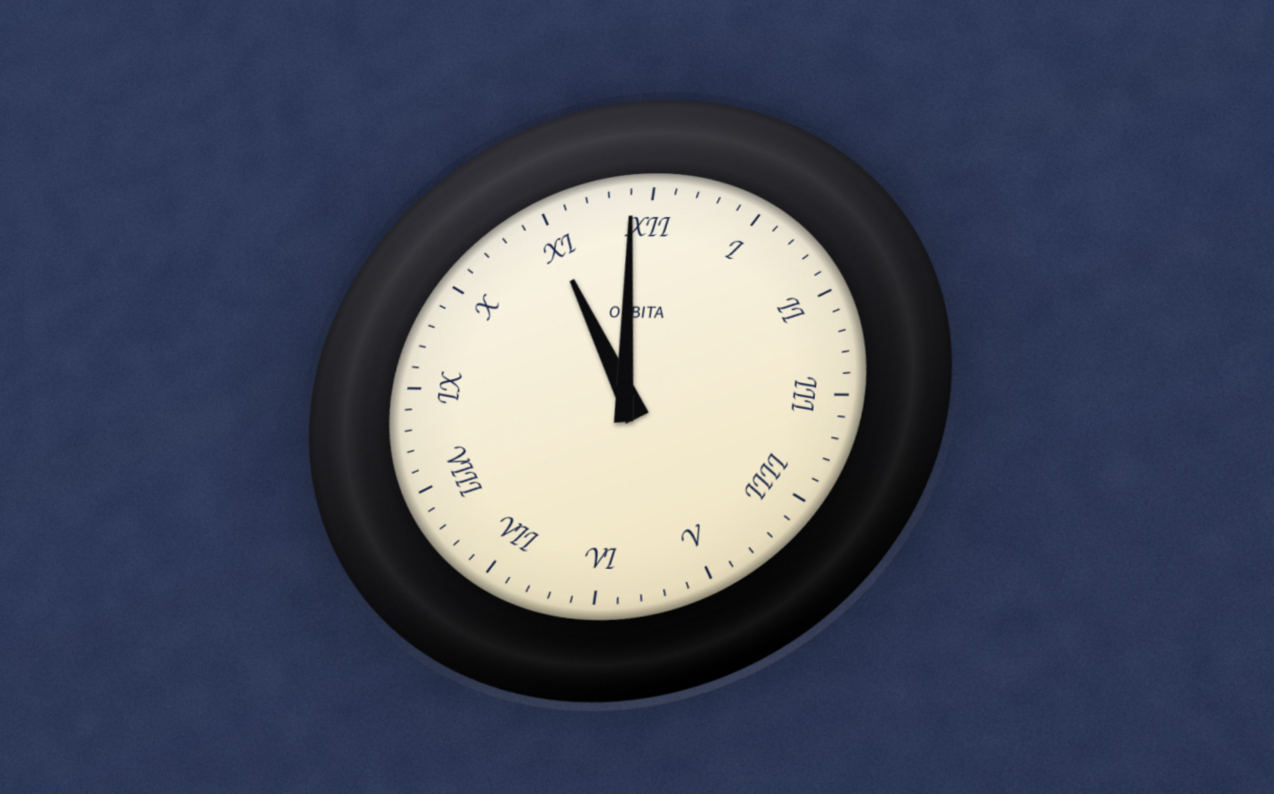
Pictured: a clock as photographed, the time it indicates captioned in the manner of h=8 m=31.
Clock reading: h=10 m=59
